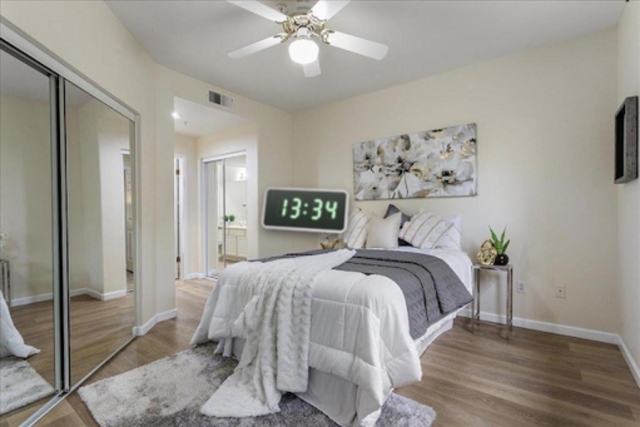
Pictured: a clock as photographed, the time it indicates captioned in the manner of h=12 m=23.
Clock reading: h=13 m=34
